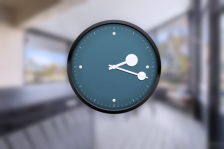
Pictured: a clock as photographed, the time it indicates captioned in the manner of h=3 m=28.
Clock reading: h=2 m=18
